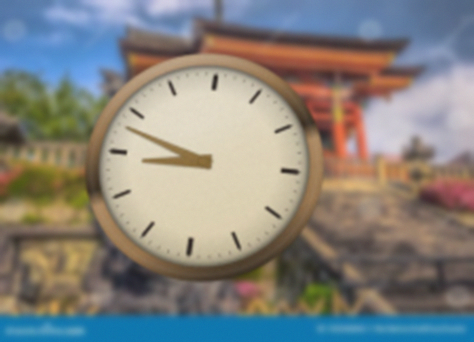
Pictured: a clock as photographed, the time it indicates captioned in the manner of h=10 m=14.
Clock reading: h=8 m=48
